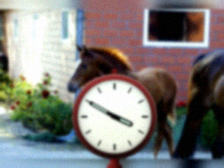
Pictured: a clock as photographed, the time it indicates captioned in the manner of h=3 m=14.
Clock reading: h=3 m=50
